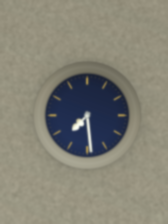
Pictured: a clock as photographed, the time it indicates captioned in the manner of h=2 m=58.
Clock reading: h=7 m=29
